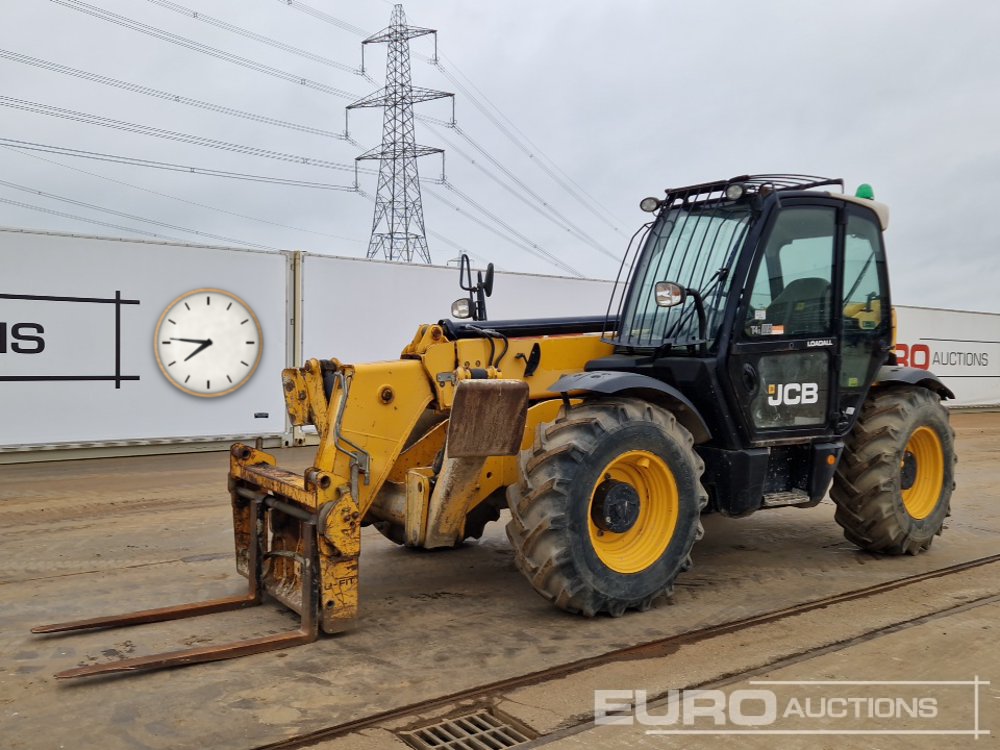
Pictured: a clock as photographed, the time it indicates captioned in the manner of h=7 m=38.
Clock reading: h=7 m=46
